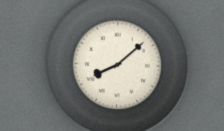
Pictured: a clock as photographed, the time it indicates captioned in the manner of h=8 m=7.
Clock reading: h=8 m=8
